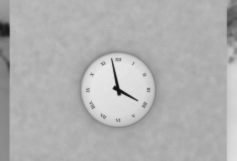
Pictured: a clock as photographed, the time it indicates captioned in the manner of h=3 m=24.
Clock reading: h=3 m=58
